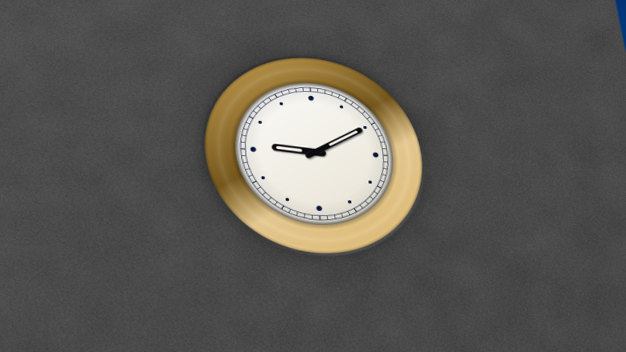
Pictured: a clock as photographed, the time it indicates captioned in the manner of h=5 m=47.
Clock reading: h=9 m=10
